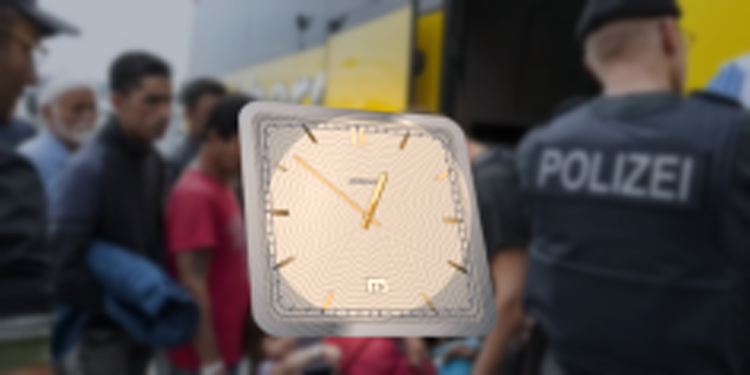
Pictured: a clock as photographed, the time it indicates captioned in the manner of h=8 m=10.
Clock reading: h=12 m=52
